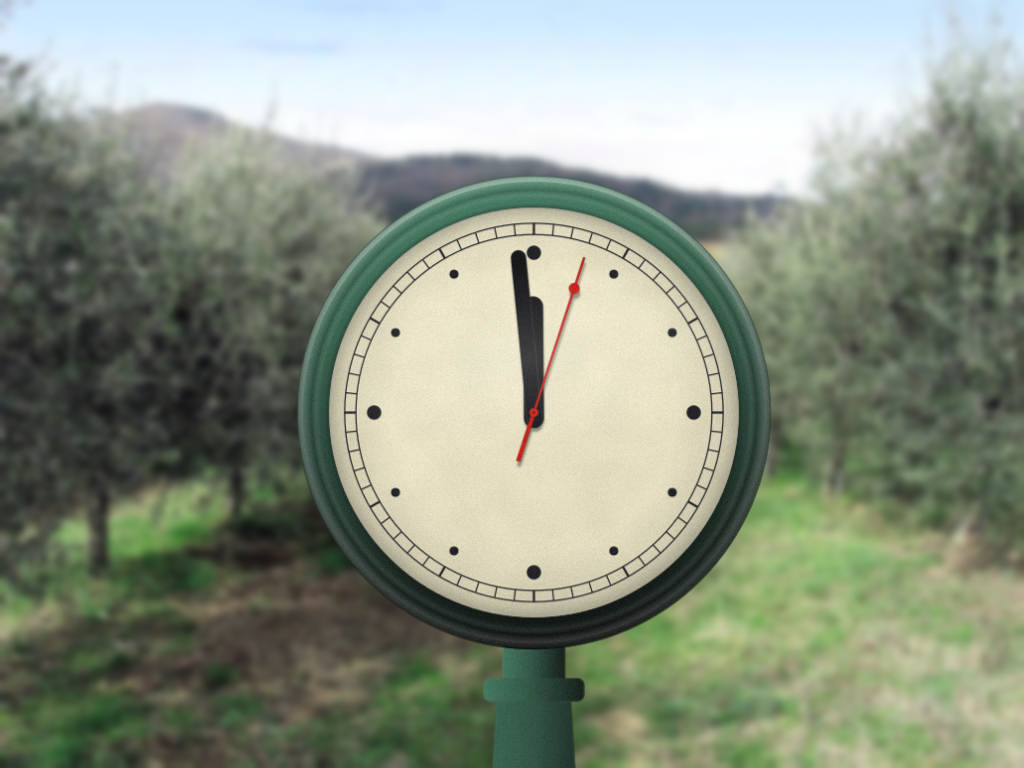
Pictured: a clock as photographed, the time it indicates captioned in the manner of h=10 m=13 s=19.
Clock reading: h=11 m=59 s=3
